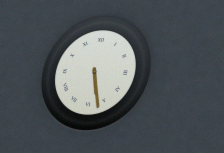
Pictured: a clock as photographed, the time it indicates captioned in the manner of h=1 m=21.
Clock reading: h=5 m=27
